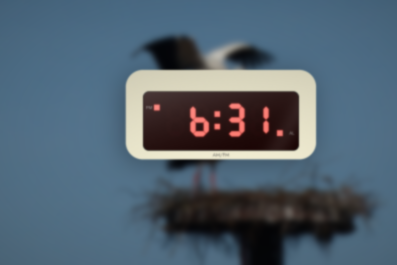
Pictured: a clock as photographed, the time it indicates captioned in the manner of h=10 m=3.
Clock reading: h=6 m=31
